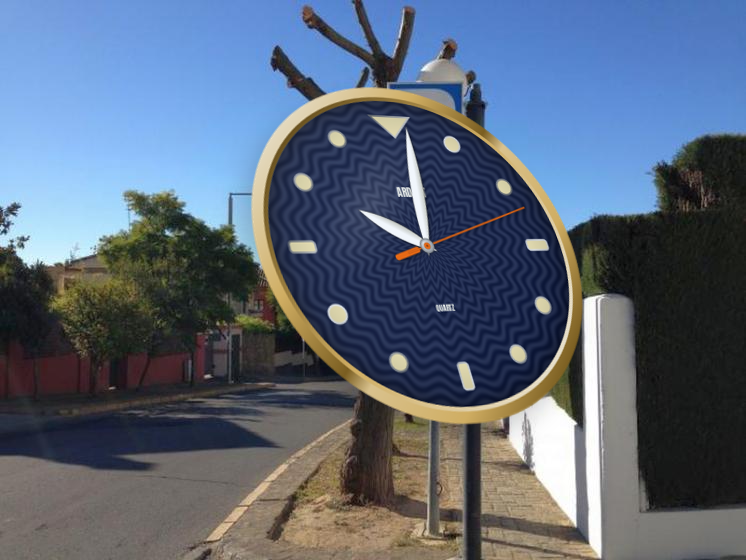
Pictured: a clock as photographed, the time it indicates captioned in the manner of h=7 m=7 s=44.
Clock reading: h=10 m=1 s=12
